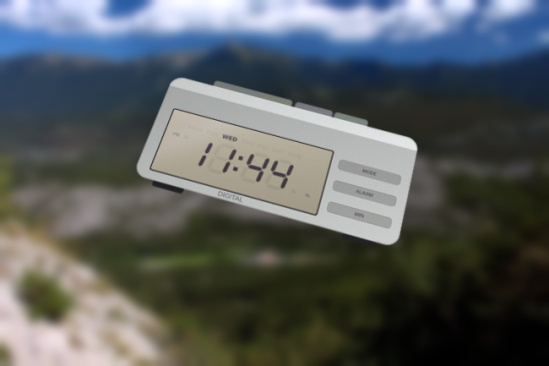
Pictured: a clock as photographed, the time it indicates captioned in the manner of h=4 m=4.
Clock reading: h=11 m=44
